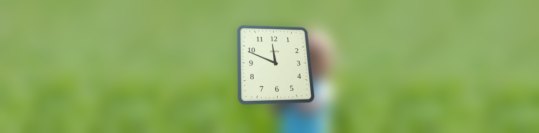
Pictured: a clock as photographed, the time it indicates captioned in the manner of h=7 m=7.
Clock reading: h=11 m=49
